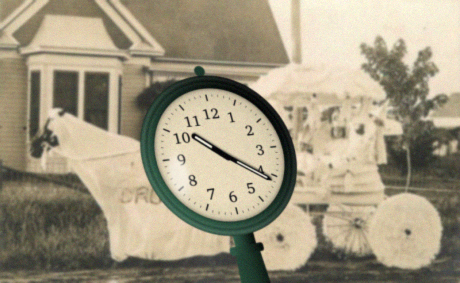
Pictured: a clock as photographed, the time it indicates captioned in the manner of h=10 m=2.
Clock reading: h=10 m=21
